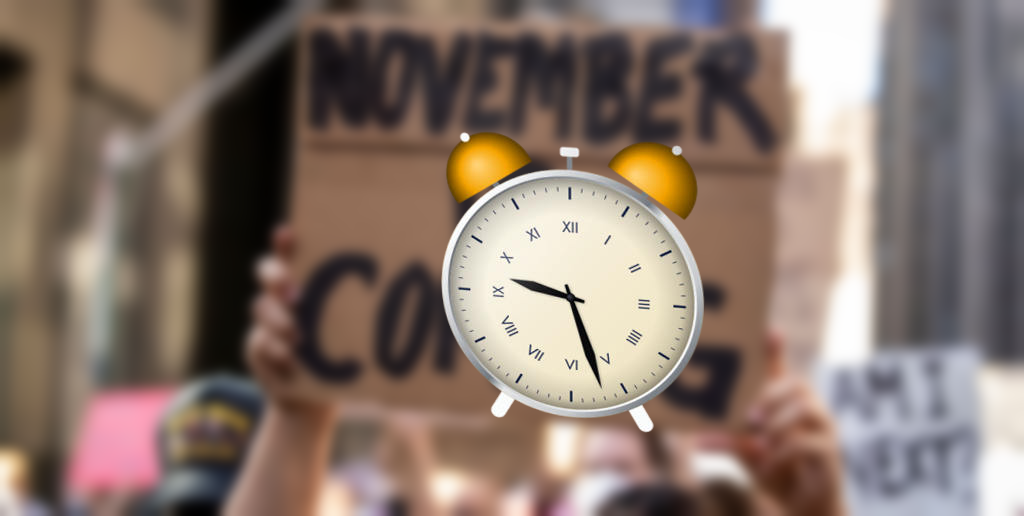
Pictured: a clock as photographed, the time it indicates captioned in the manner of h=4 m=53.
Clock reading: h=9 m=27
